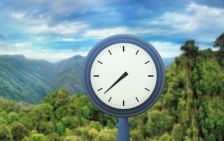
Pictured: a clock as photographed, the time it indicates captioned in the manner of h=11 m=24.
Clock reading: h=7 m=38
